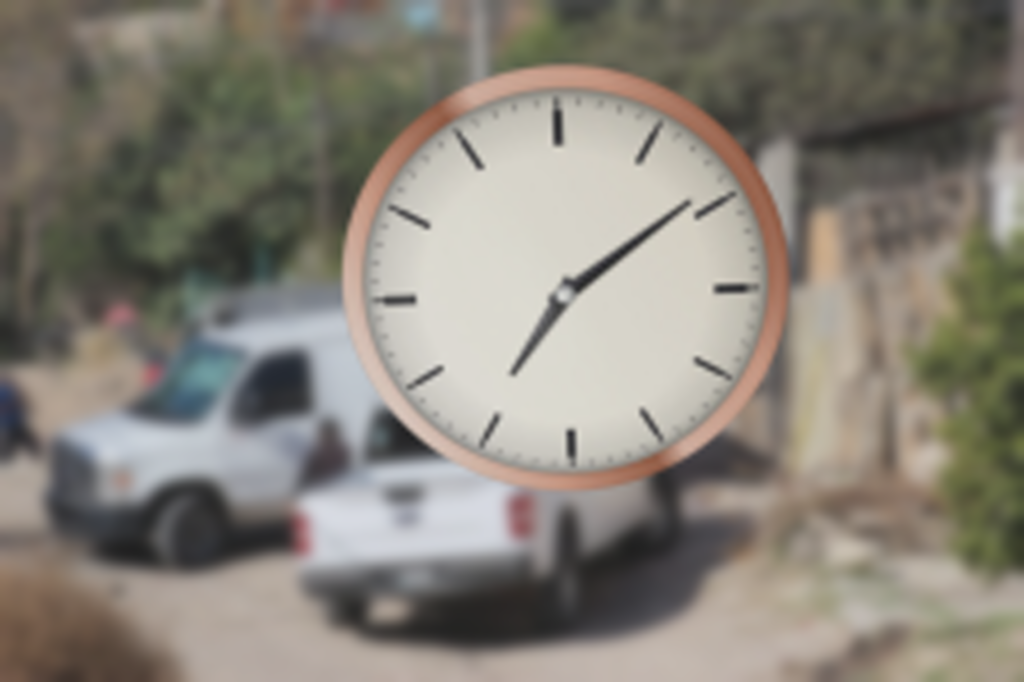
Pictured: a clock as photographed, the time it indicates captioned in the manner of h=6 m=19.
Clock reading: h=7 m=9
